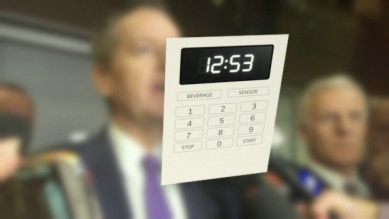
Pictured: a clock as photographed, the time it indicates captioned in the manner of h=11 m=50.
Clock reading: h=12 m=53
